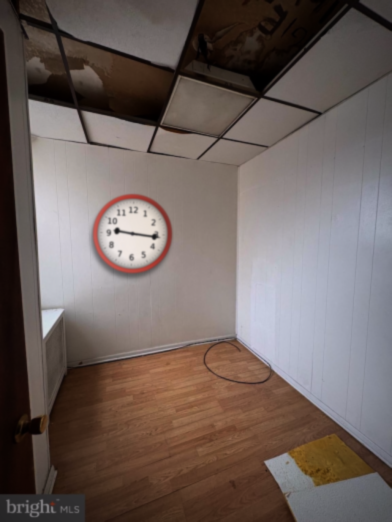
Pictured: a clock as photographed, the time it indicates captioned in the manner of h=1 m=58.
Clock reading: h=9 m=16
